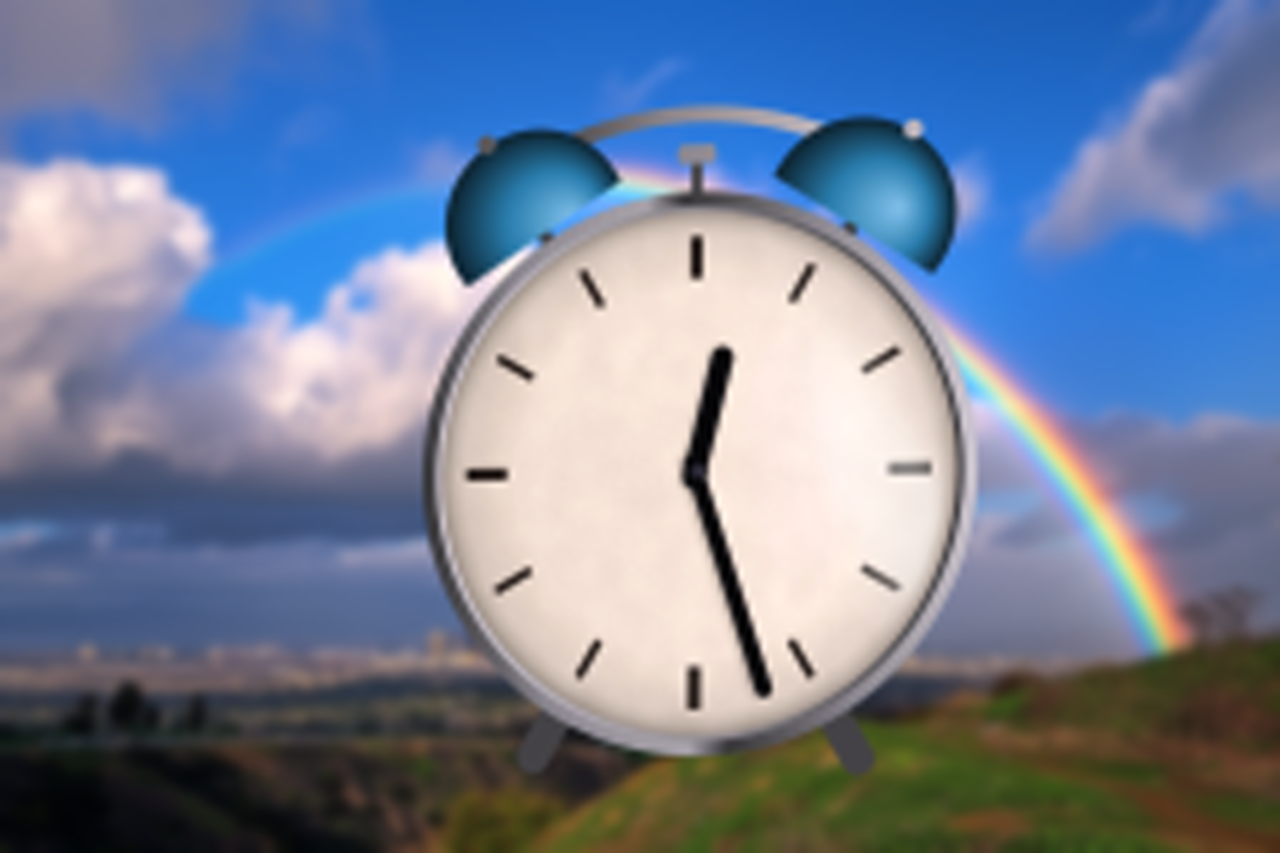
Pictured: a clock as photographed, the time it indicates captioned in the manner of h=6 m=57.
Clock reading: h=12 m=27
